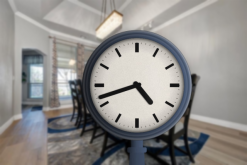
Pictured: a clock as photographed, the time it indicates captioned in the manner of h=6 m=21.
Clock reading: h=4 m=42
